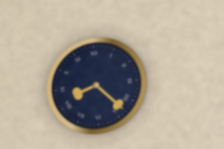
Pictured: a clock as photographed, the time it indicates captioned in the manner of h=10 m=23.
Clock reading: h=8 m=23
